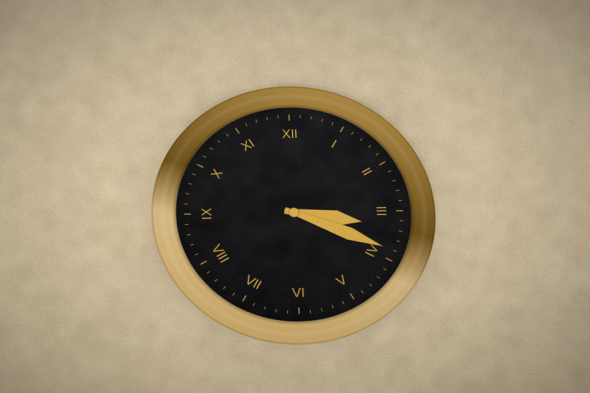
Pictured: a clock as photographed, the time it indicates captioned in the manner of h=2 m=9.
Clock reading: h=3 m=19
